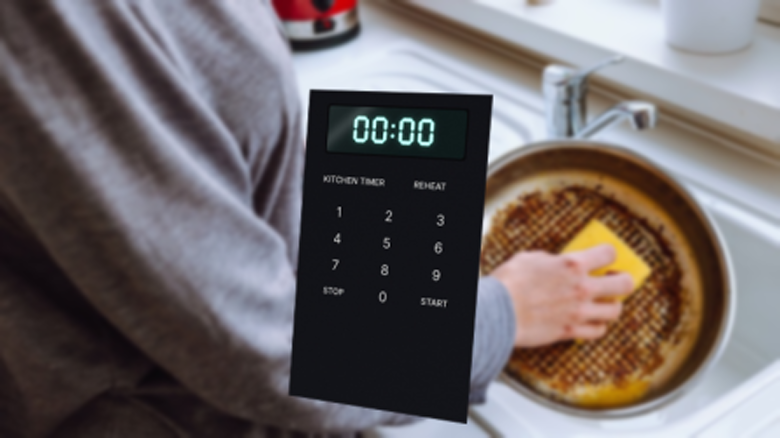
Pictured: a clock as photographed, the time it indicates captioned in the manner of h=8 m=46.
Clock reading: h=0 m=0
